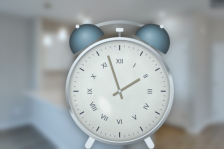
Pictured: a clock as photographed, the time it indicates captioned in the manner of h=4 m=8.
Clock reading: h=1 m=57
